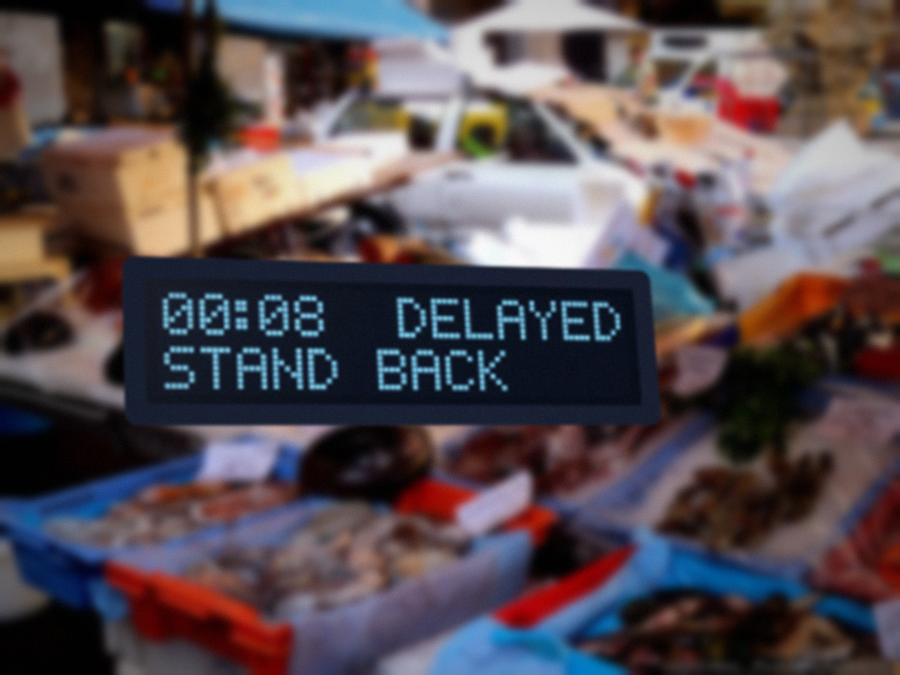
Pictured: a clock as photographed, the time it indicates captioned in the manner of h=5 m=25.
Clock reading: h=0 m=8
